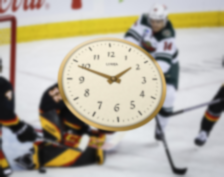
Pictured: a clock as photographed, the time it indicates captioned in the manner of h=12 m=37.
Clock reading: h=1 m=49
